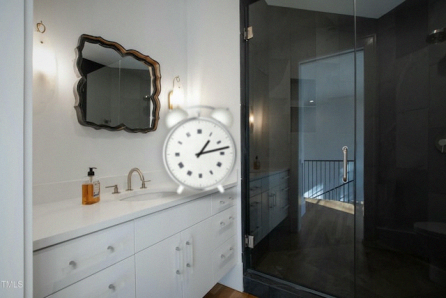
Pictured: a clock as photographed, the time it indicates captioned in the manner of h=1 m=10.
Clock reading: h=1 m=13
